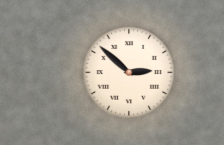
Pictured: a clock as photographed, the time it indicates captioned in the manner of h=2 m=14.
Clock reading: h=2 m=52
